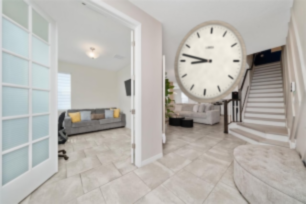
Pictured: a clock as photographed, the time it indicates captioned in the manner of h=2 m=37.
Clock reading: h=8 m=47
